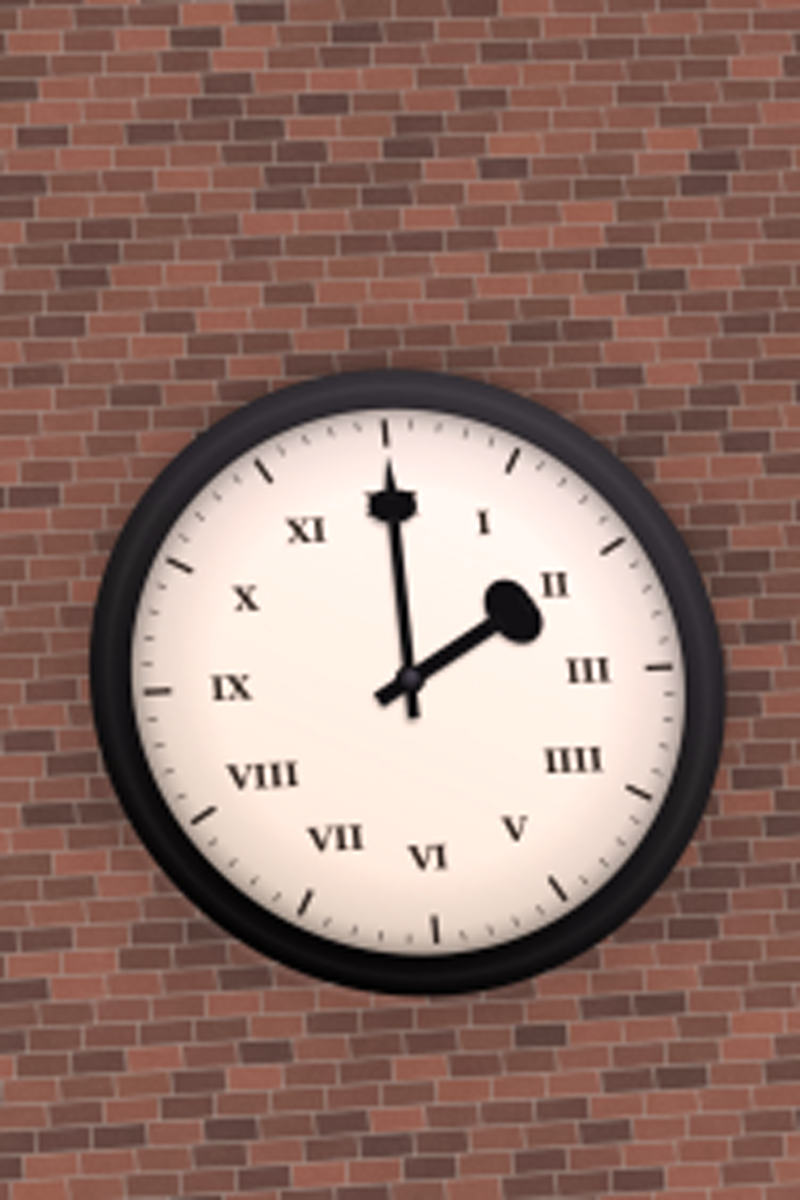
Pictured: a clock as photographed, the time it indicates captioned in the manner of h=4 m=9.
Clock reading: h=2 m=0
